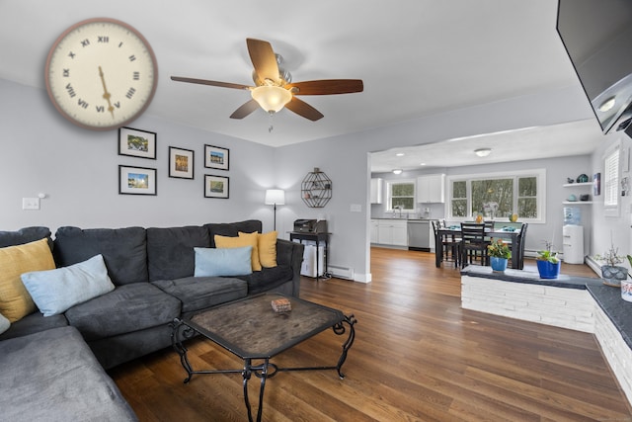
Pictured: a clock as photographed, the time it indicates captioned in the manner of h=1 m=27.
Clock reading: h=5 m=27
